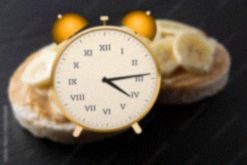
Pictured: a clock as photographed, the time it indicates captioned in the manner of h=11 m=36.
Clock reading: h=4 m=14
